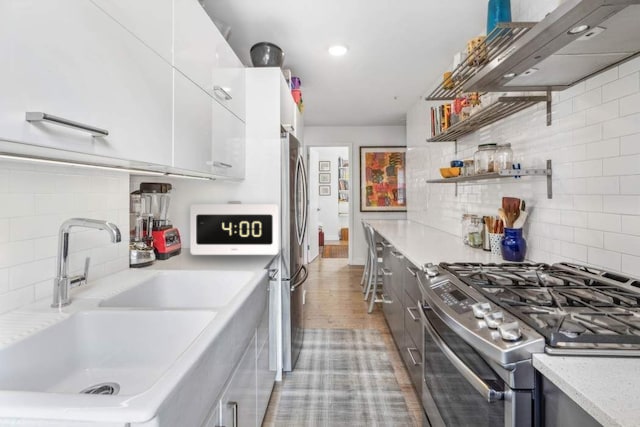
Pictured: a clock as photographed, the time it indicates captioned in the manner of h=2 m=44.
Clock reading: h=4 m=0
